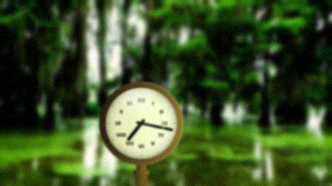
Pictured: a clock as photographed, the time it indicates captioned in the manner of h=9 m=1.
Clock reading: h=7 m=17
